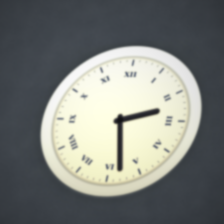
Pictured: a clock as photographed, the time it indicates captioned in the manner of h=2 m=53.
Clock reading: h=2 m=28
